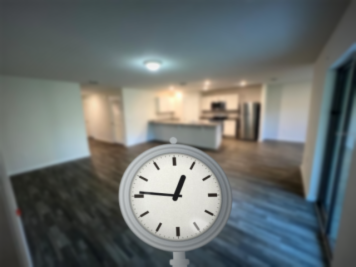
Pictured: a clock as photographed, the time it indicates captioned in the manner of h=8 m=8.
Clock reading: h=12 m=46
